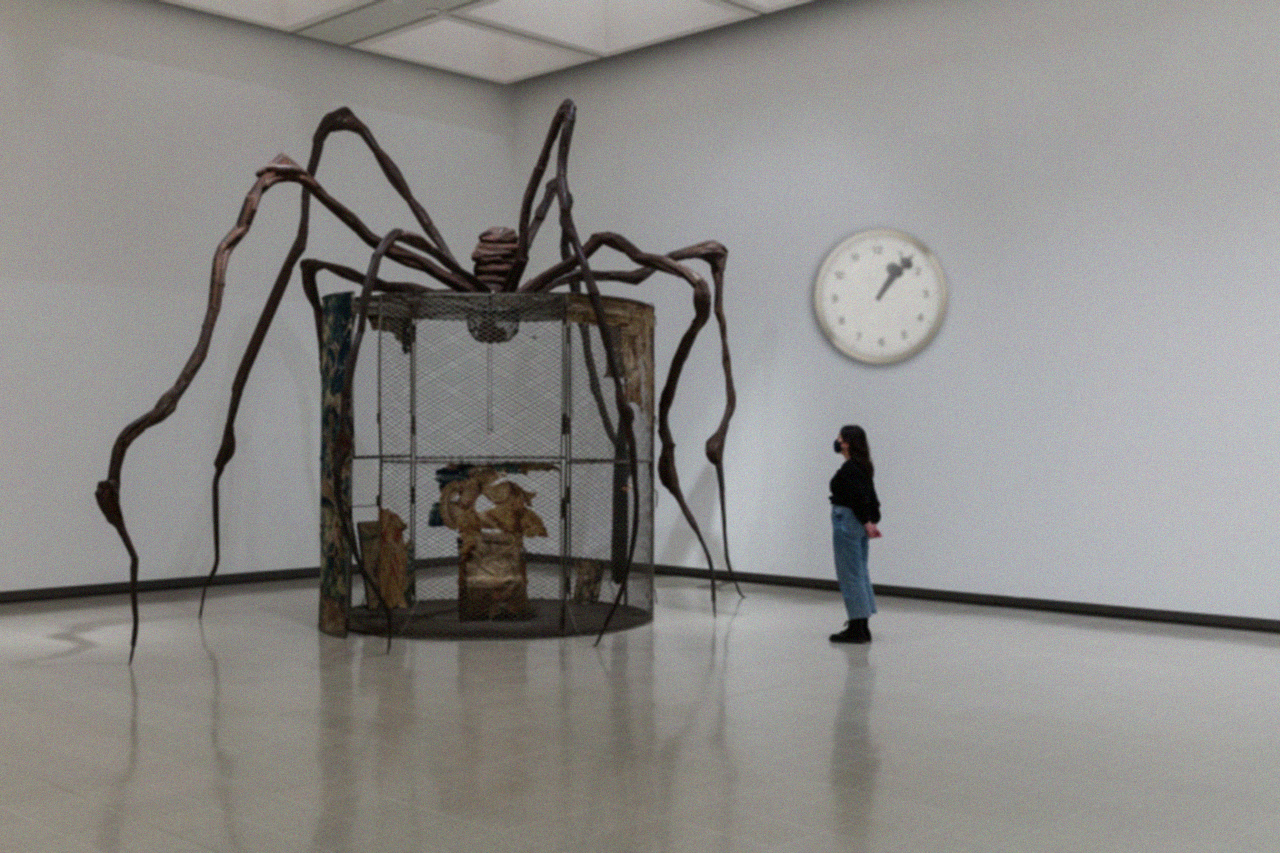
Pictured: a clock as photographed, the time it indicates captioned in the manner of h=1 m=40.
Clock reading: h=1 m=7
